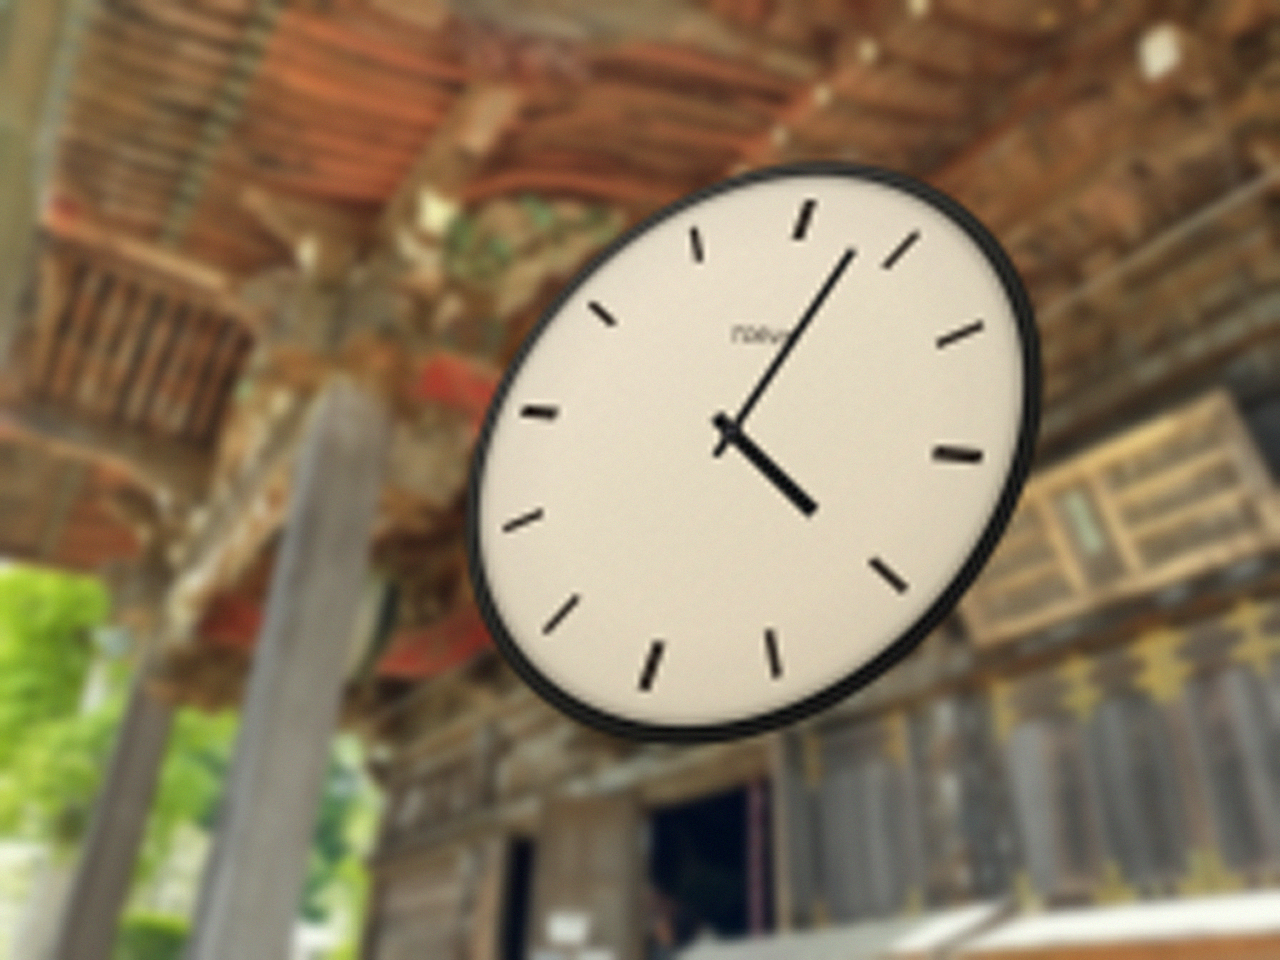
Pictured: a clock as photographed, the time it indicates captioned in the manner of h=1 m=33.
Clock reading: h=4 m=3
